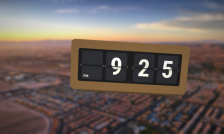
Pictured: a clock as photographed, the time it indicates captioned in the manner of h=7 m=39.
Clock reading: h=9 m=25
